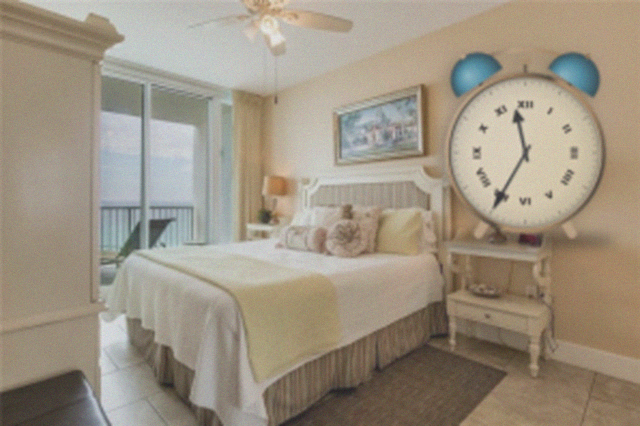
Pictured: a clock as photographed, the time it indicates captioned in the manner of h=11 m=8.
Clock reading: h=11 m=35
